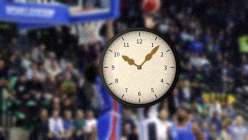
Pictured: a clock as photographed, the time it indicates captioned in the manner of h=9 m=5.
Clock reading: h=10 m=7
